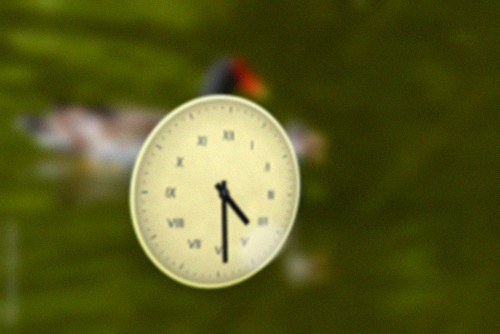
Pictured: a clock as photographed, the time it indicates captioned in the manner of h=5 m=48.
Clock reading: h=4 m=29
